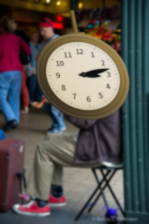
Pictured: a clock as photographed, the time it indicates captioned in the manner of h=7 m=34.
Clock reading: h=3 m=13
